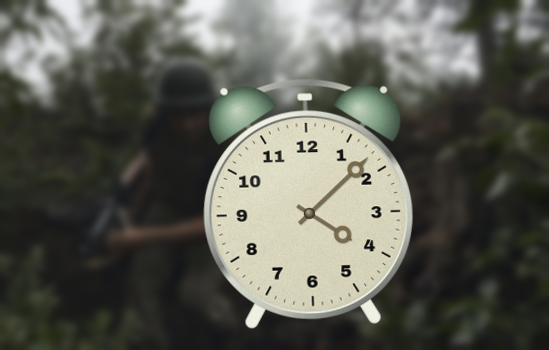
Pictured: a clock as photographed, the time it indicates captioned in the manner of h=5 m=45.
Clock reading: h=4 m=8
